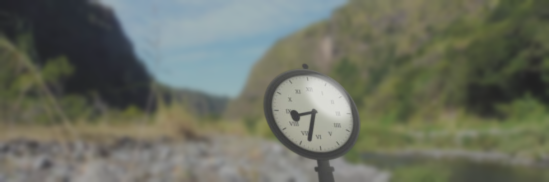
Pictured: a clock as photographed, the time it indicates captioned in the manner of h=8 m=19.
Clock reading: h=8 m=33
